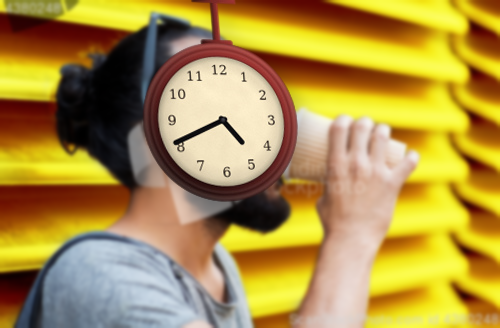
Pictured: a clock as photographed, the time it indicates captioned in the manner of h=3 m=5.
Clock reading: h=4 m=41
